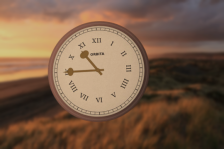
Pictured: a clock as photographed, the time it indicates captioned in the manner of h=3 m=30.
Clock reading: h=10 m=45
